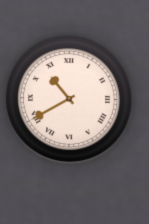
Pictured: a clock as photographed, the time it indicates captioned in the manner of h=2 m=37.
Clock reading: h=10 m=40
